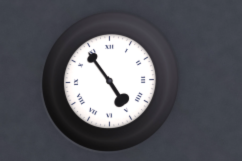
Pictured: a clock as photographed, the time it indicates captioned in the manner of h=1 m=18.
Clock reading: h=4 m=54
